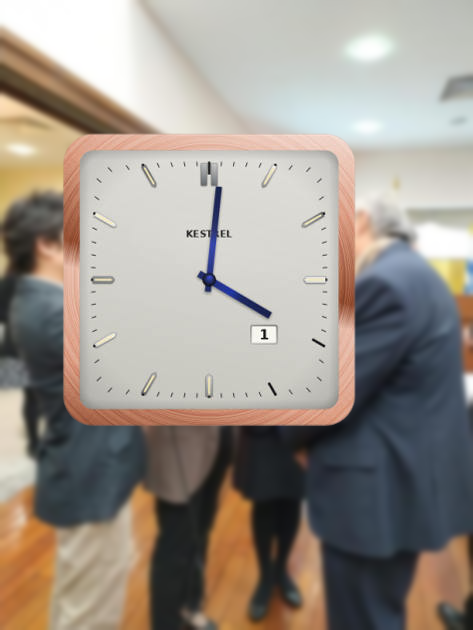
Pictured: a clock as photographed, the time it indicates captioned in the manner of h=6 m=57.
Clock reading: h=4 m=1
